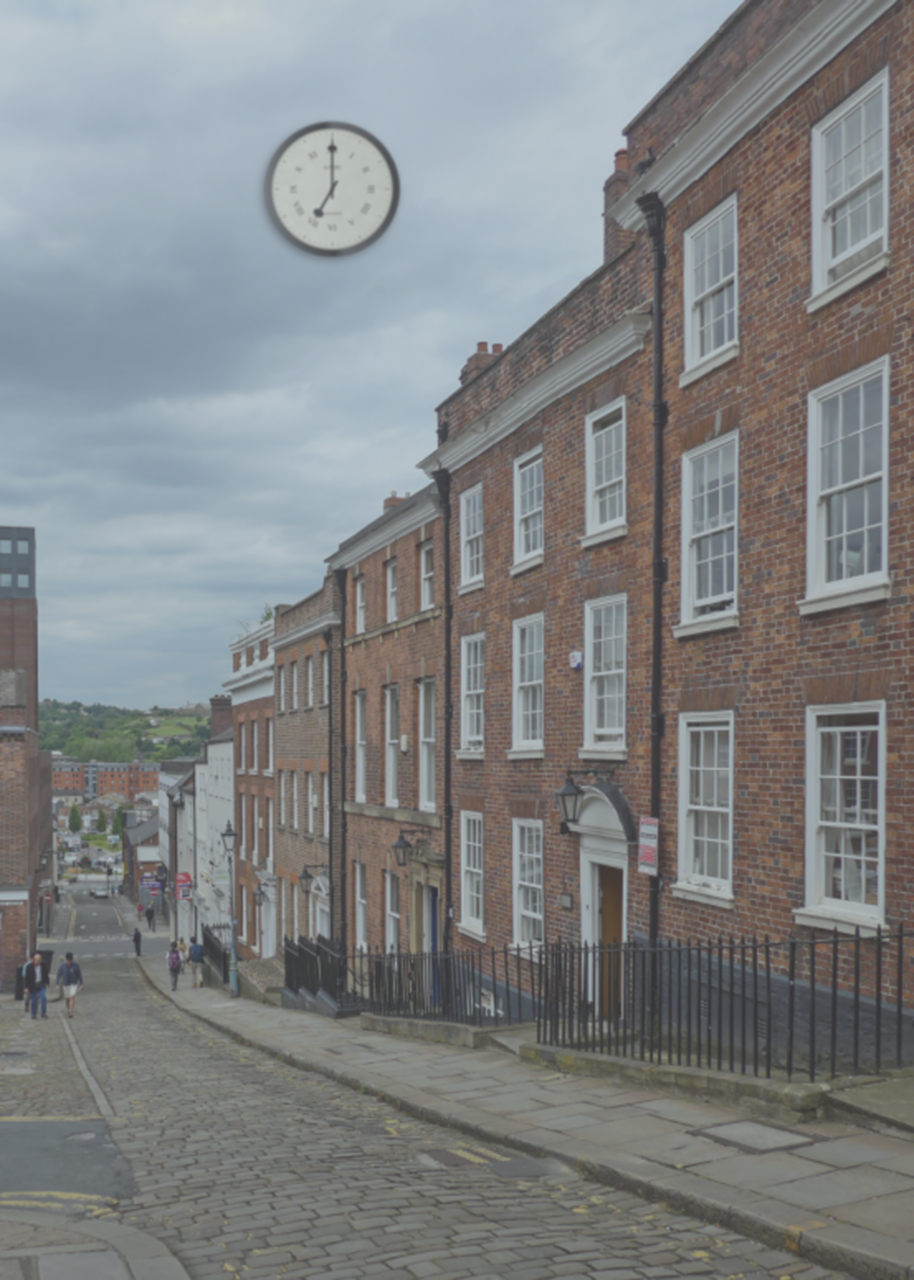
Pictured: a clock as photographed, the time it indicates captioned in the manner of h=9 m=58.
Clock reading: h=7 m=0
